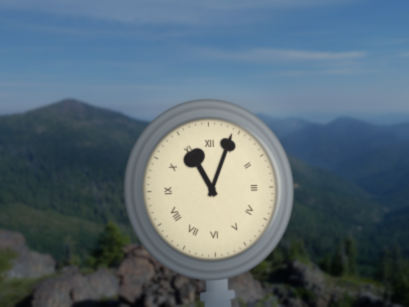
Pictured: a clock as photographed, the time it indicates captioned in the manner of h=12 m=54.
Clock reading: h=11 m=4
